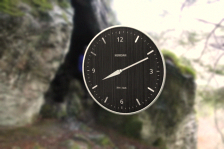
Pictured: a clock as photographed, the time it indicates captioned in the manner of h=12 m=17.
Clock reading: h=8 m=11
